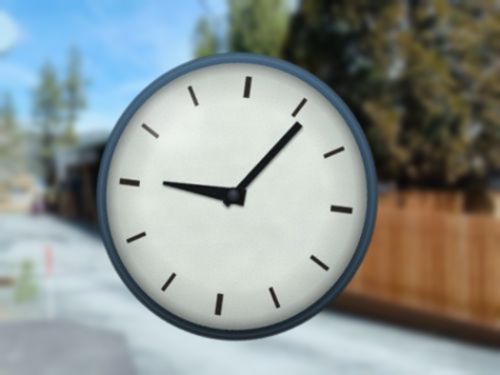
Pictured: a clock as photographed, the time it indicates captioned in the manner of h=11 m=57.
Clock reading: h=9 m=6
